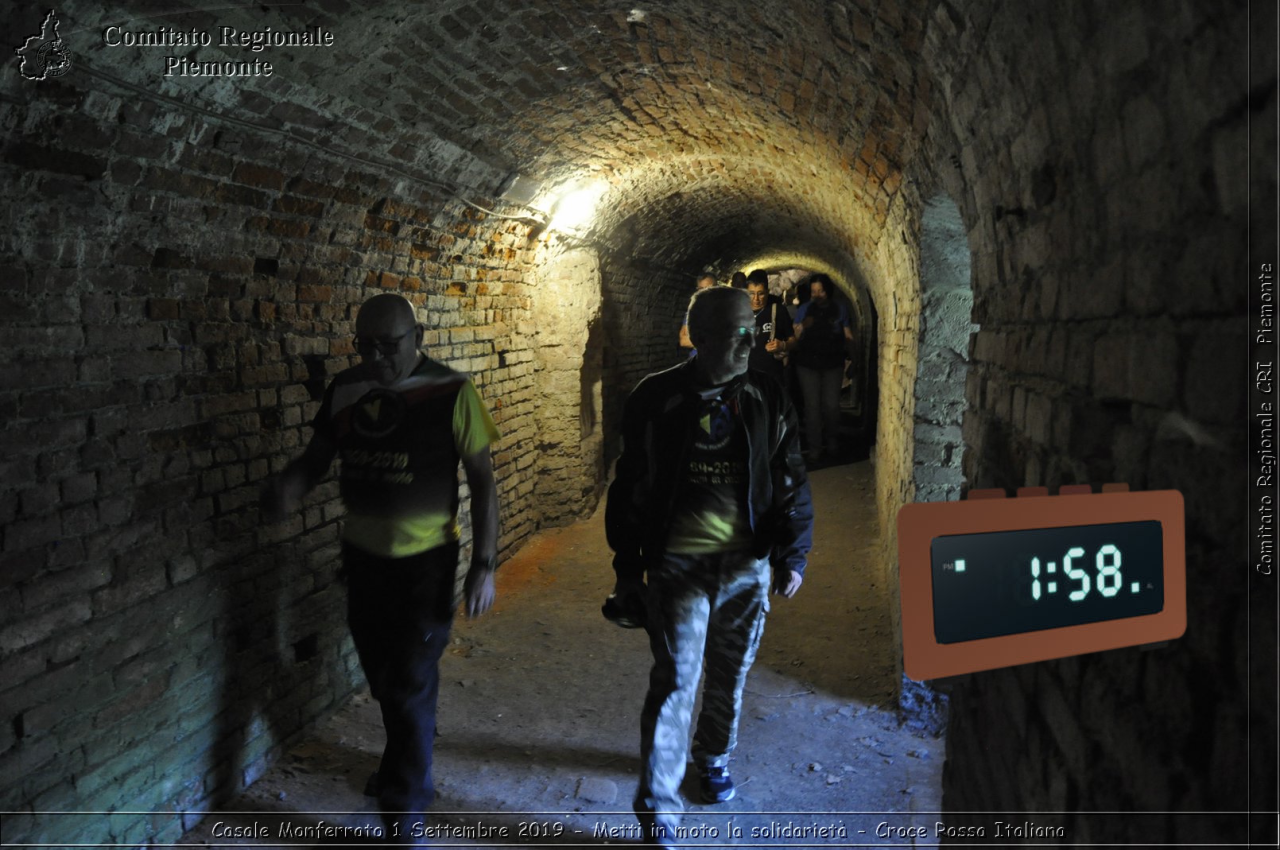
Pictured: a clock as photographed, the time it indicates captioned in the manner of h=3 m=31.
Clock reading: h=1 m=58
